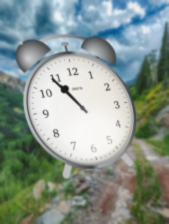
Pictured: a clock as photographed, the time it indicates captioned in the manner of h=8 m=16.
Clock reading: h=10 m=54
